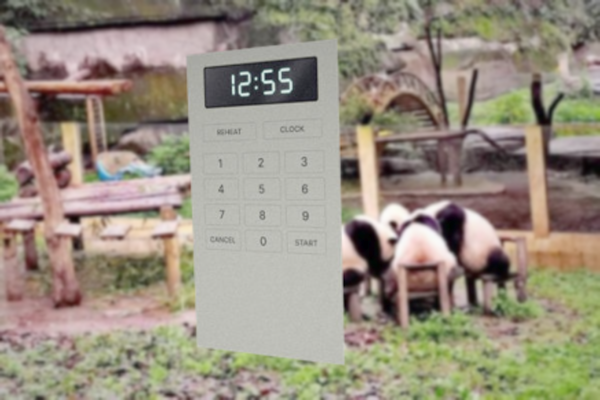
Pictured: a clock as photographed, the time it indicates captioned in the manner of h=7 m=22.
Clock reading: h=12 m=55
